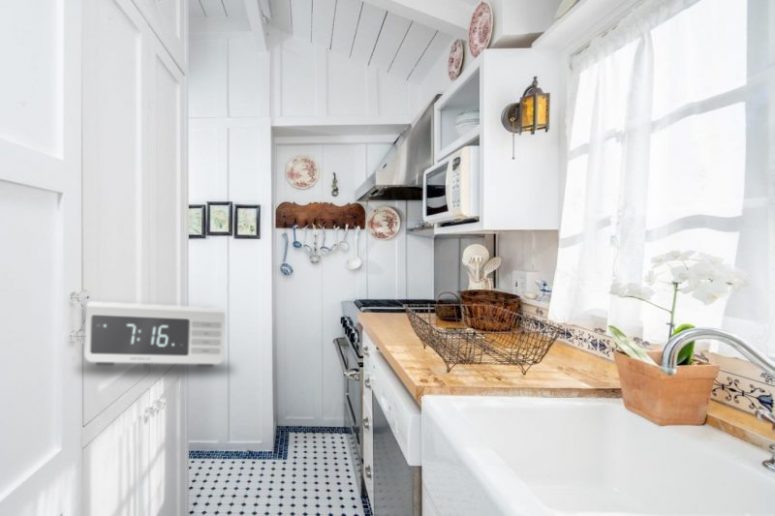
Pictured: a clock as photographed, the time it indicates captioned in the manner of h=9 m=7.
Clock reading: h=7 m=16
